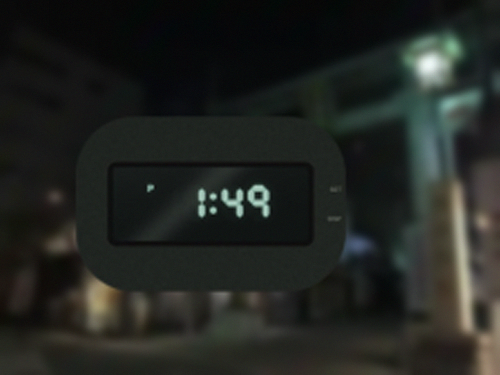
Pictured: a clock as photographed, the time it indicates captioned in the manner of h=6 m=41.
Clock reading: h=1 m=49
